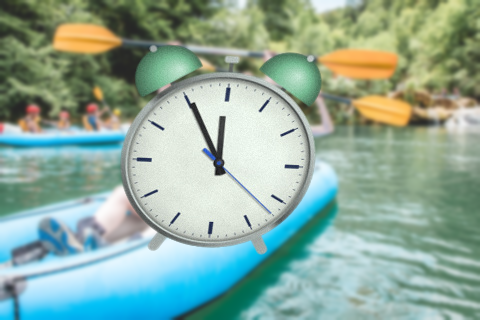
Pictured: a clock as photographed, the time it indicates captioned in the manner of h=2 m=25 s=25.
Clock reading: h=11 m=55 s=22
